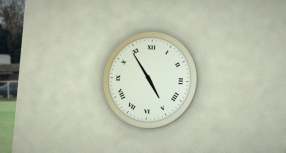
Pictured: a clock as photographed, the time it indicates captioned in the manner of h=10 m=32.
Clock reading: h=4 m=54
